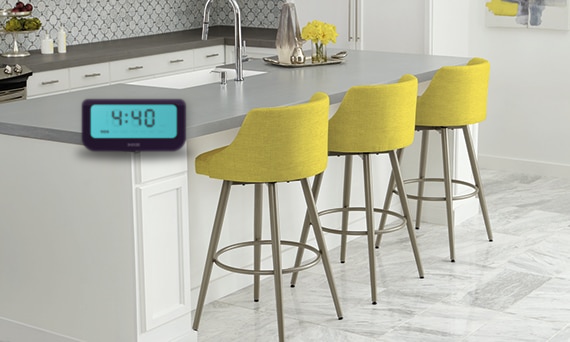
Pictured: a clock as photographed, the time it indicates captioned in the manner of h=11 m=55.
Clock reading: h=4 m=40
